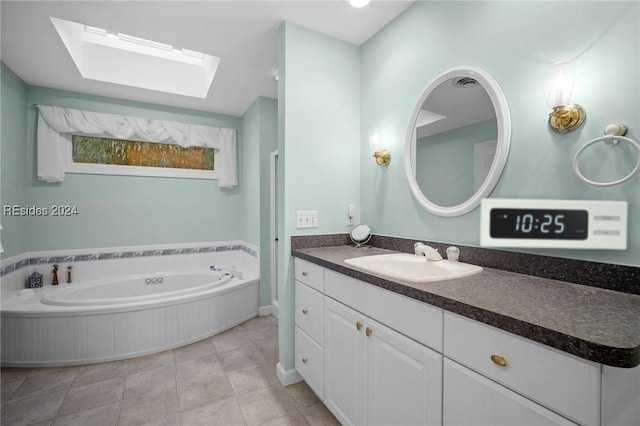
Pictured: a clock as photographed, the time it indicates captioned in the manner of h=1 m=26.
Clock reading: h=10 m=25
